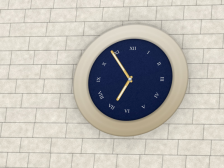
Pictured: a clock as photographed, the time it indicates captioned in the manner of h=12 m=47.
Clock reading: h=6 m=54
